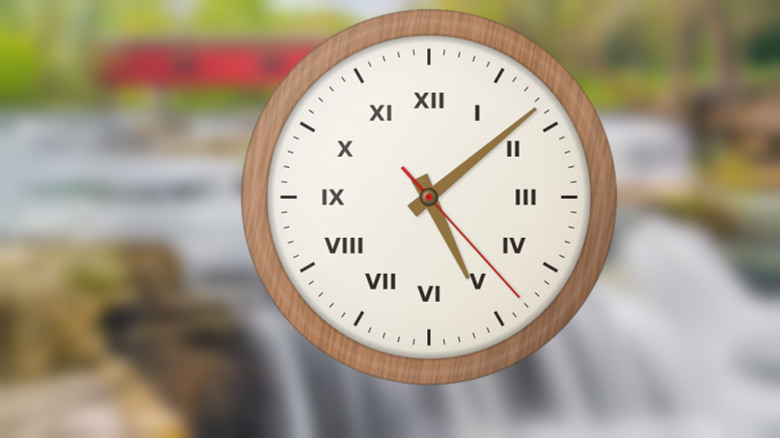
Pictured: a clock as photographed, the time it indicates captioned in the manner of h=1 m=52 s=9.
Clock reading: h=5 m=8 s=23
